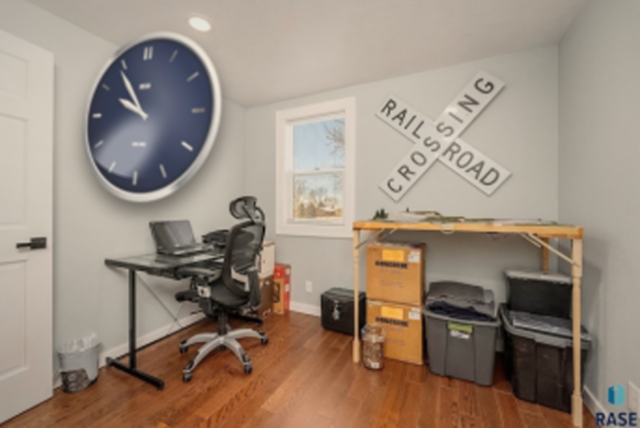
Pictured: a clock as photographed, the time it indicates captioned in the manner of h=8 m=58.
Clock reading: h=9 m=54
